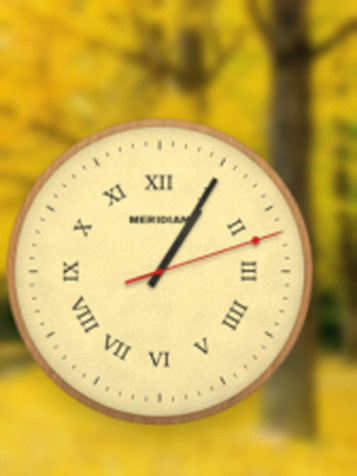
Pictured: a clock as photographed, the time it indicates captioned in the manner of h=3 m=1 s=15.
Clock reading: h=1 m=5 s=12
